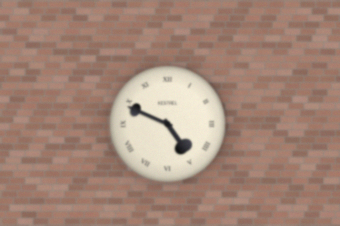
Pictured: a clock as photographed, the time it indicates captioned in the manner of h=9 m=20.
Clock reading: h=4 m=49
